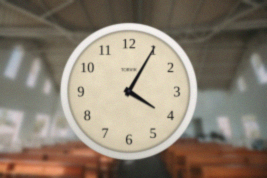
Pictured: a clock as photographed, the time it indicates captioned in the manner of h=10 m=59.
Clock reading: h=4 m=5
